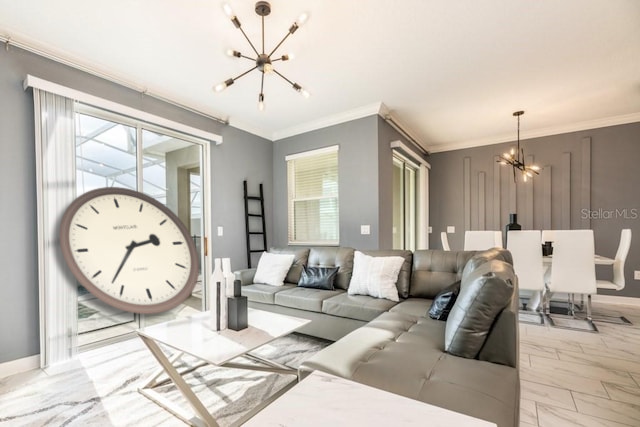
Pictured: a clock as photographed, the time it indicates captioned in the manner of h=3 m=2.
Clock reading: h=2 m=37
